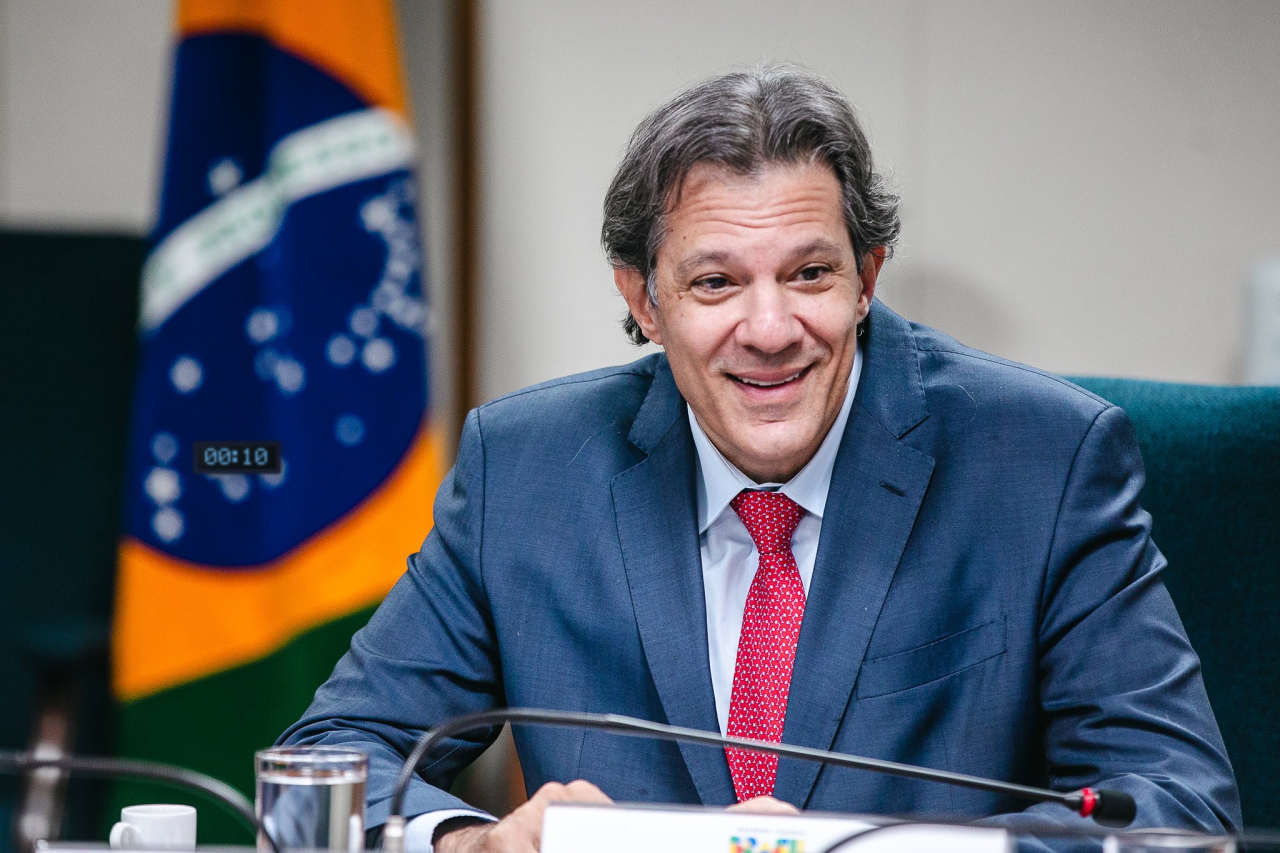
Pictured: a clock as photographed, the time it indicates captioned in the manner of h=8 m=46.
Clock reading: h=0 m=10
